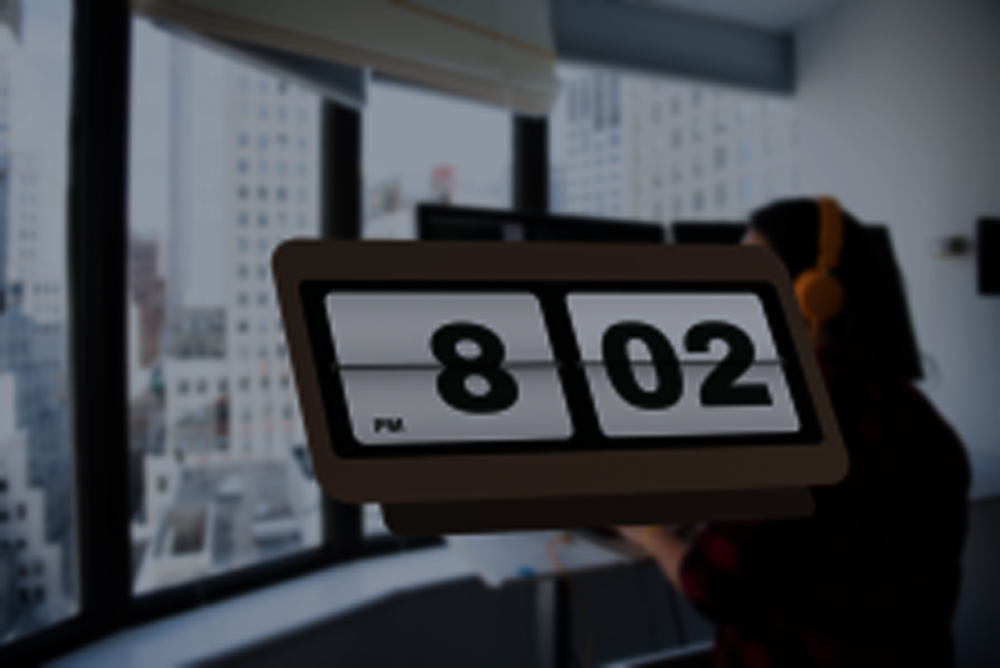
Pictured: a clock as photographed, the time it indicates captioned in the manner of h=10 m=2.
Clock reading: h=8 m=2
